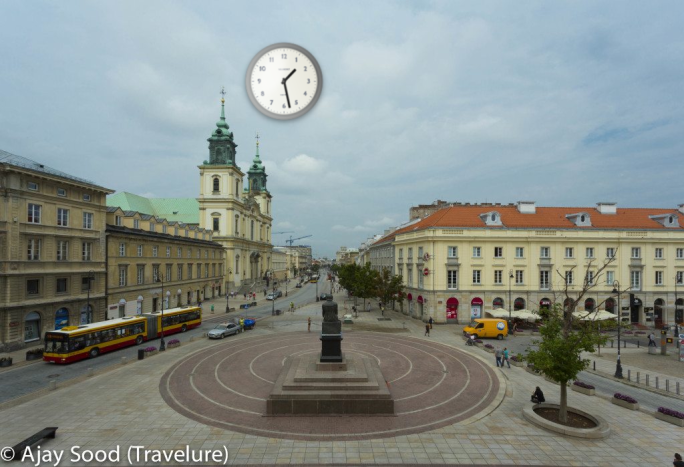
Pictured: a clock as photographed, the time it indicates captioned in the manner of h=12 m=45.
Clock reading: h=1 m=28
